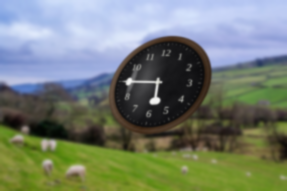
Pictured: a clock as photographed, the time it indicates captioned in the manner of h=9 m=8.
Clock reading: h=5 m=45
